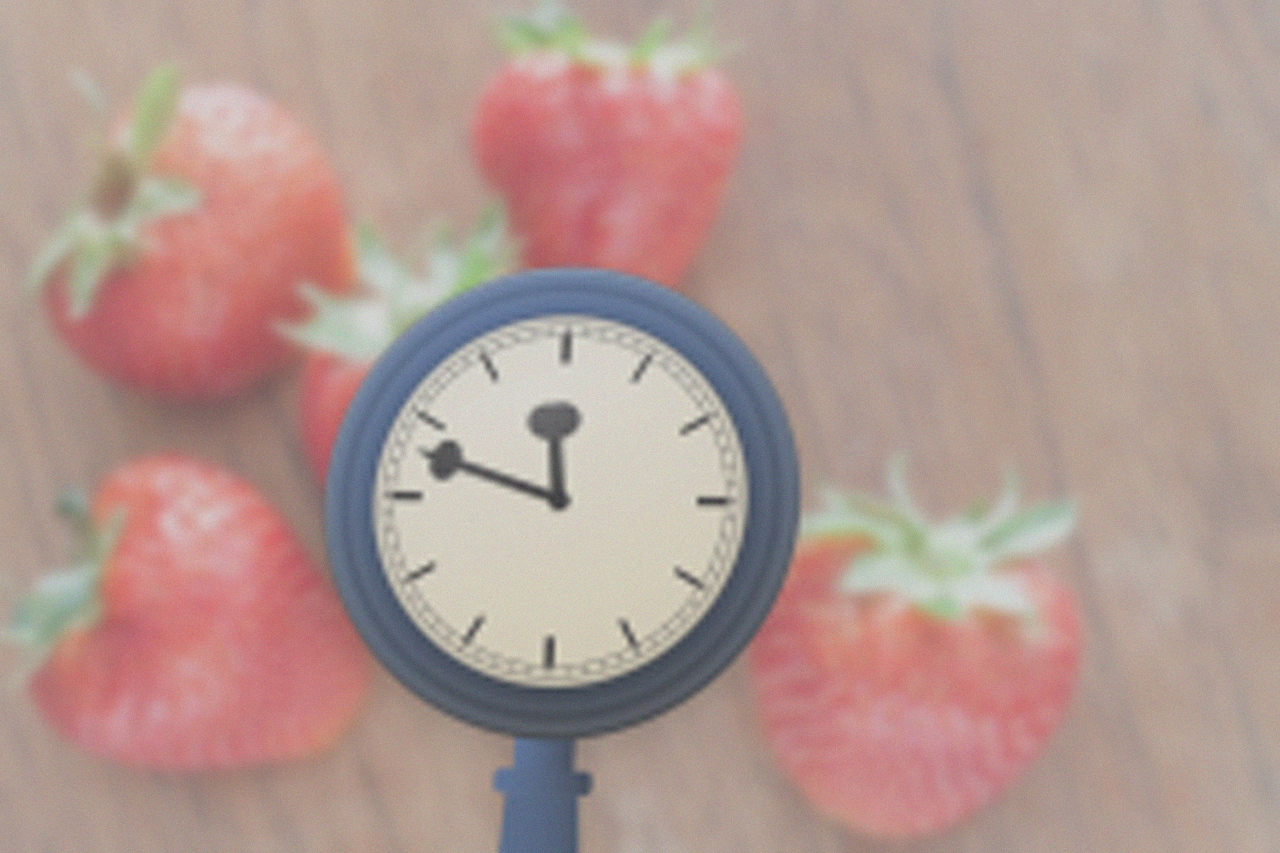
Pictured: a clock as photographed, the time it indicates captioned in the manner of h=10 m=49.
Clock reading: h=11 m=48
